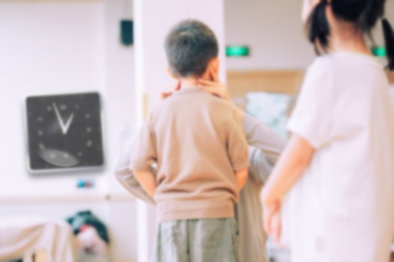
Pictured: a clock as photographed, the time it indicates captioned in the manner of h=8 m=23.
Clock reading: h=12 m=57
